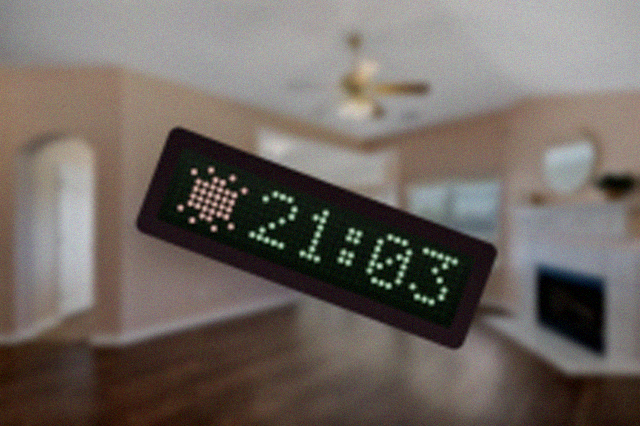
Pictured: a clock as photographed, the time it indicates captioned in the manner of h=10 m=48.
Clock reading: h=21 m=3
